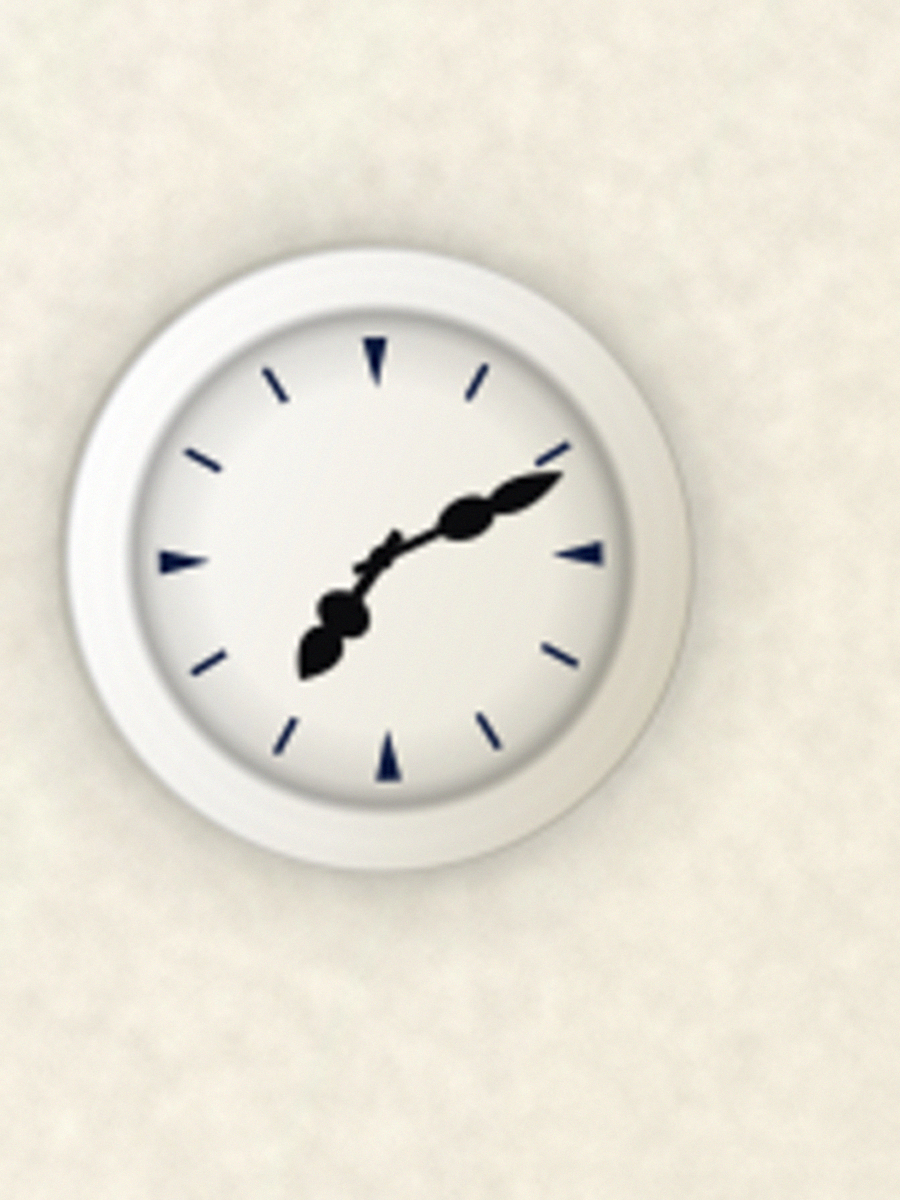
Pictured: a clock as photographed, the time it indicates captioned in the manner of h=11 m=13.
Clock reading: h=7 m=11
